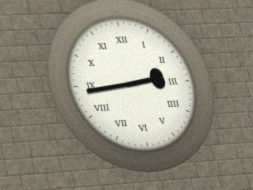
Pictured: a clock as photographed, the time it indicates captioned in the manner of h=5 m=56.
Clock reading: h=2 m=44
